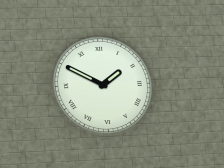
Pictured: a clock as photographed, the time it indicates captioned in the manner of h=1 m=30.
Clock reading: h=1 m=50
